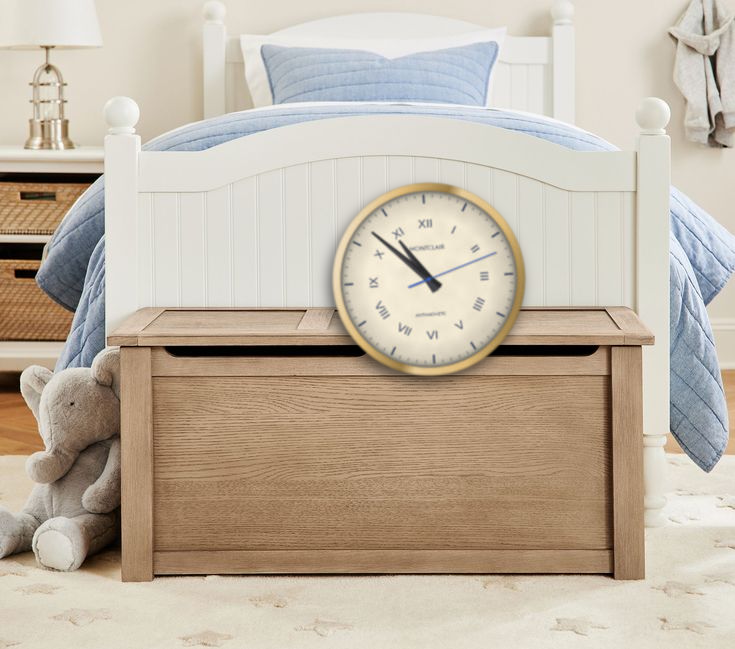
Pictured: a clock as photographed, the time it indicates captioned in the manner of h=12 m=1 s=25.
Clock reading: h=10 m=52 s=12
